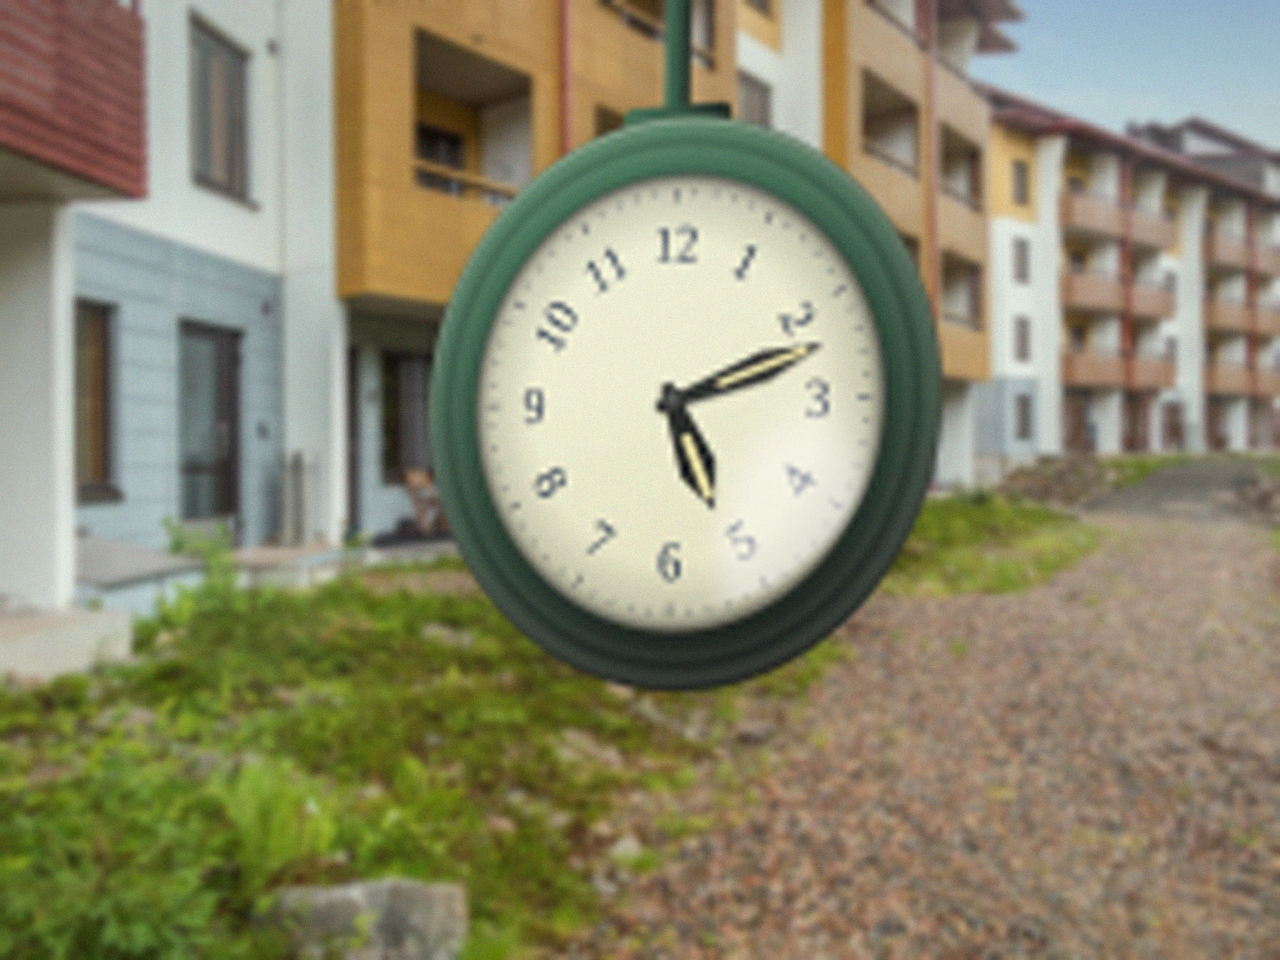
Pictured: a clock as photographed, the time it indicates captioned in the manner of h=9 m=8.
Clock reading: h=5 m=12
